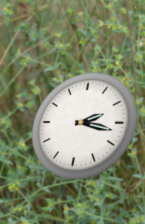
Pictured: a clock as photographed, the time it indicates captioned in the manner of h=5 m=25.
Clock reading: h=2 m=17
